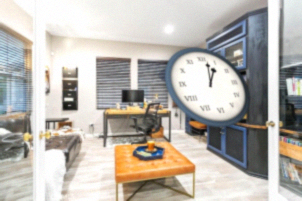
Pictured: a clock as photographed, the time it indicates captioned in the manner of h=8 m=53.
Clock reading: h=1 m=2
